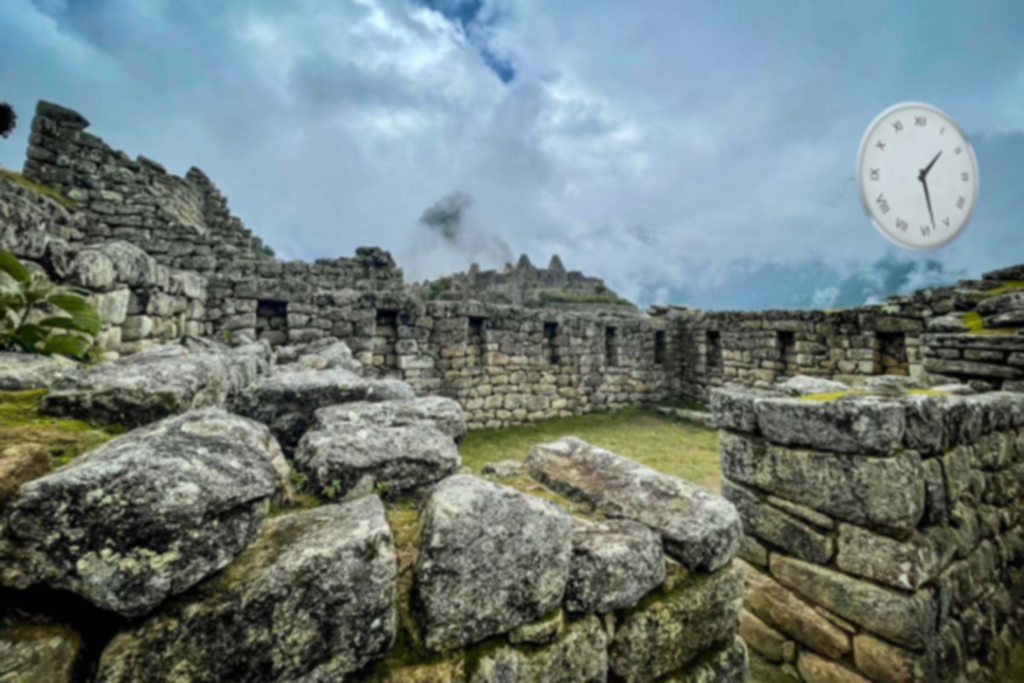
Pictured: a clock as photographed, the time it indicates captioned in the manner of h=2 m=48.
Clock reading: h=1 m=28
